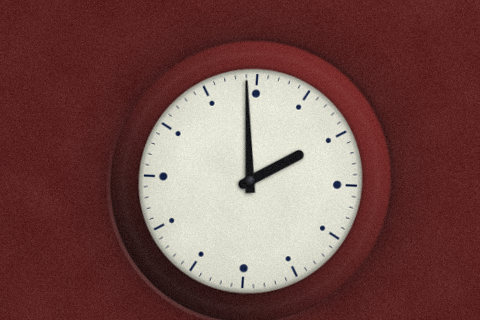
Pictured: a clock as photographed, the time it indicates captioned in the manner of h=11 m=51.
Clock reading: h=1 m=59
